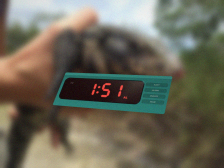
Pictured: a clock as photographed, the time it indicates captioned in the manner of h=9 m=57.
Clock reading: h=1 m=51
